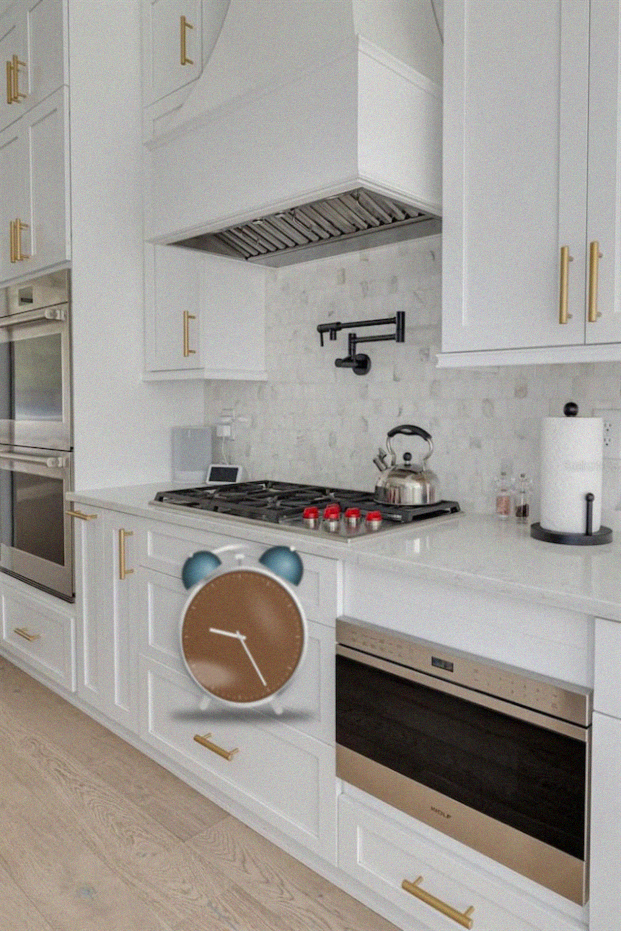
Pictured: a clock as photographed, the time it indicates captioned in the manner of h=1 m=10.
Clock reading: h=9 m=25
